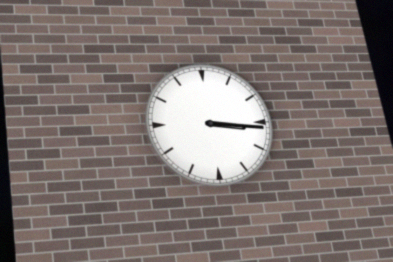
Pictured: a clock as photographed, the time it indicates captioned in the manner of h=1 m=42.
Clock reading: h=3 m=16
